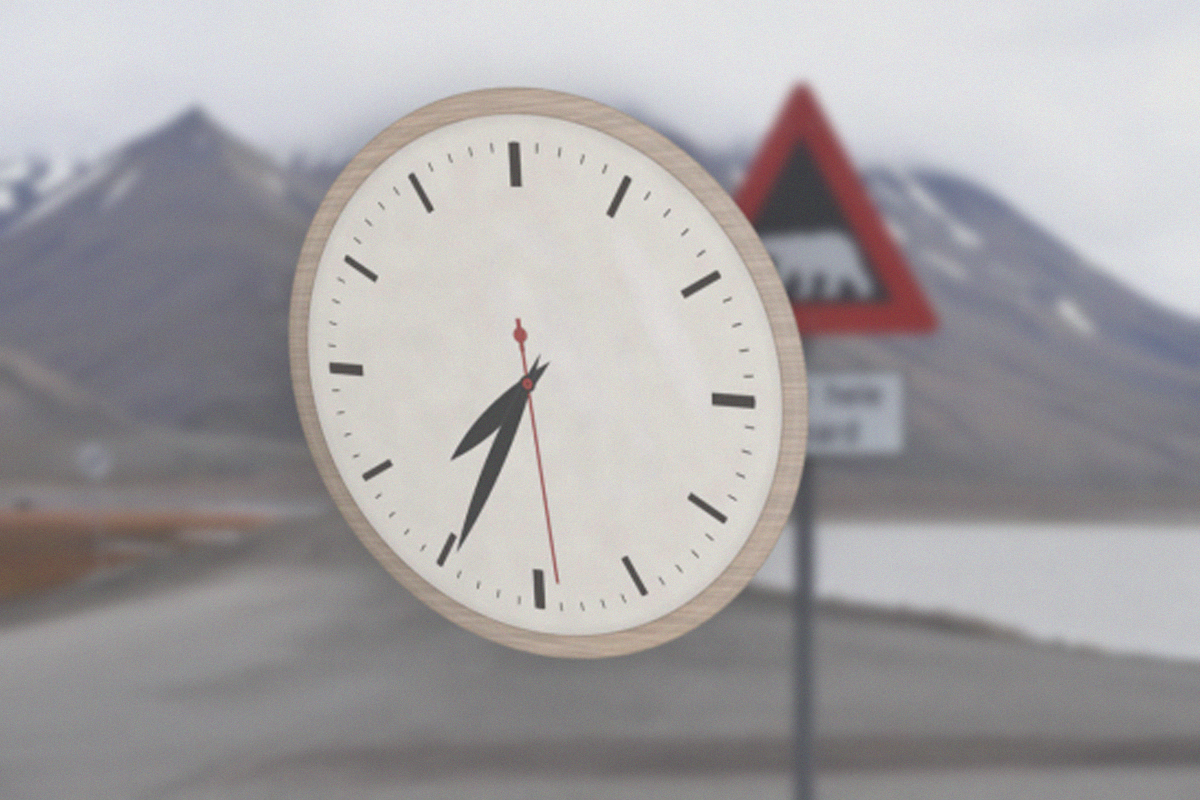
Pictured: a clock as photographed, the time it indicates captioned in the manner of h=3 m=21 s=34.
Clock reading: h=7 m=34 s=29
